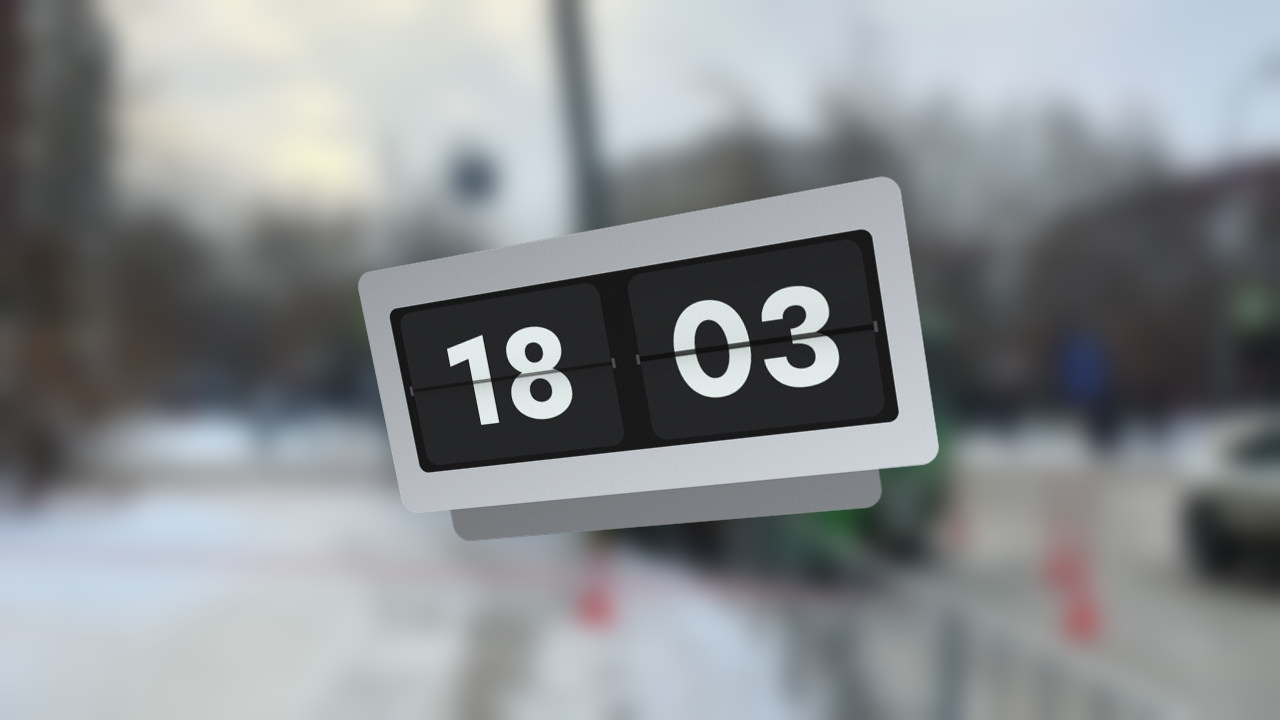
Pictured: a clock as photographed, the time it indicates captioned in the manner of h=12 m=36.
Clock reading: h=18 m=3
